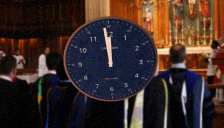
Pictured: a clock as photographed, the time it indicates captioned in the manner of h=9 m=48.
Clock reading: h=11 m=59
